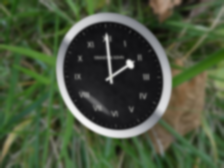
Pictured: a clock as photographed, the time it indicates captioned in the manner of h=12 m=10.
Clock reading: h=2 m=0
